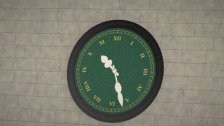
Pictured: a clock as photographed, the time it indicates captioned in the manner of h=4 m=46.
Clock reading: h=10 m=27
